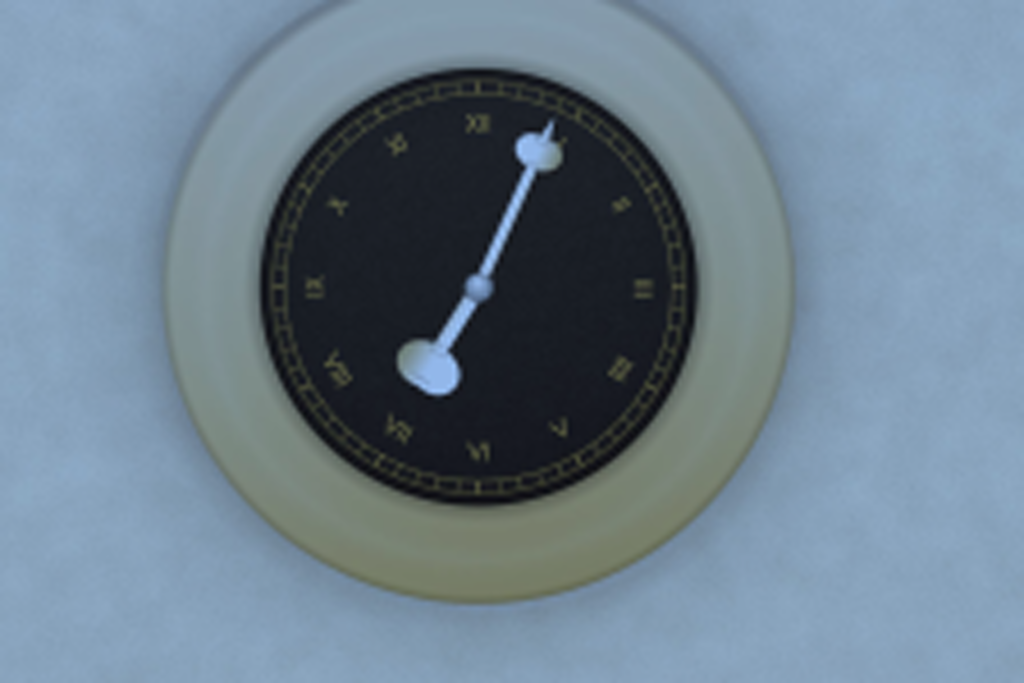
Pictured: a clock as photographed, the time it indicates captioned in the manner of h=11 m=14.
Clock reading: h=7 m=4
